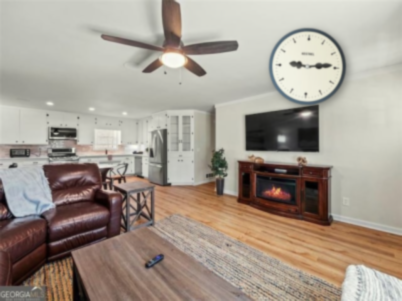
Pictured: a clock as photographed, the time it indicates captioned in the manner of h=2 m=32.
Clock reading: h=9 m=14
